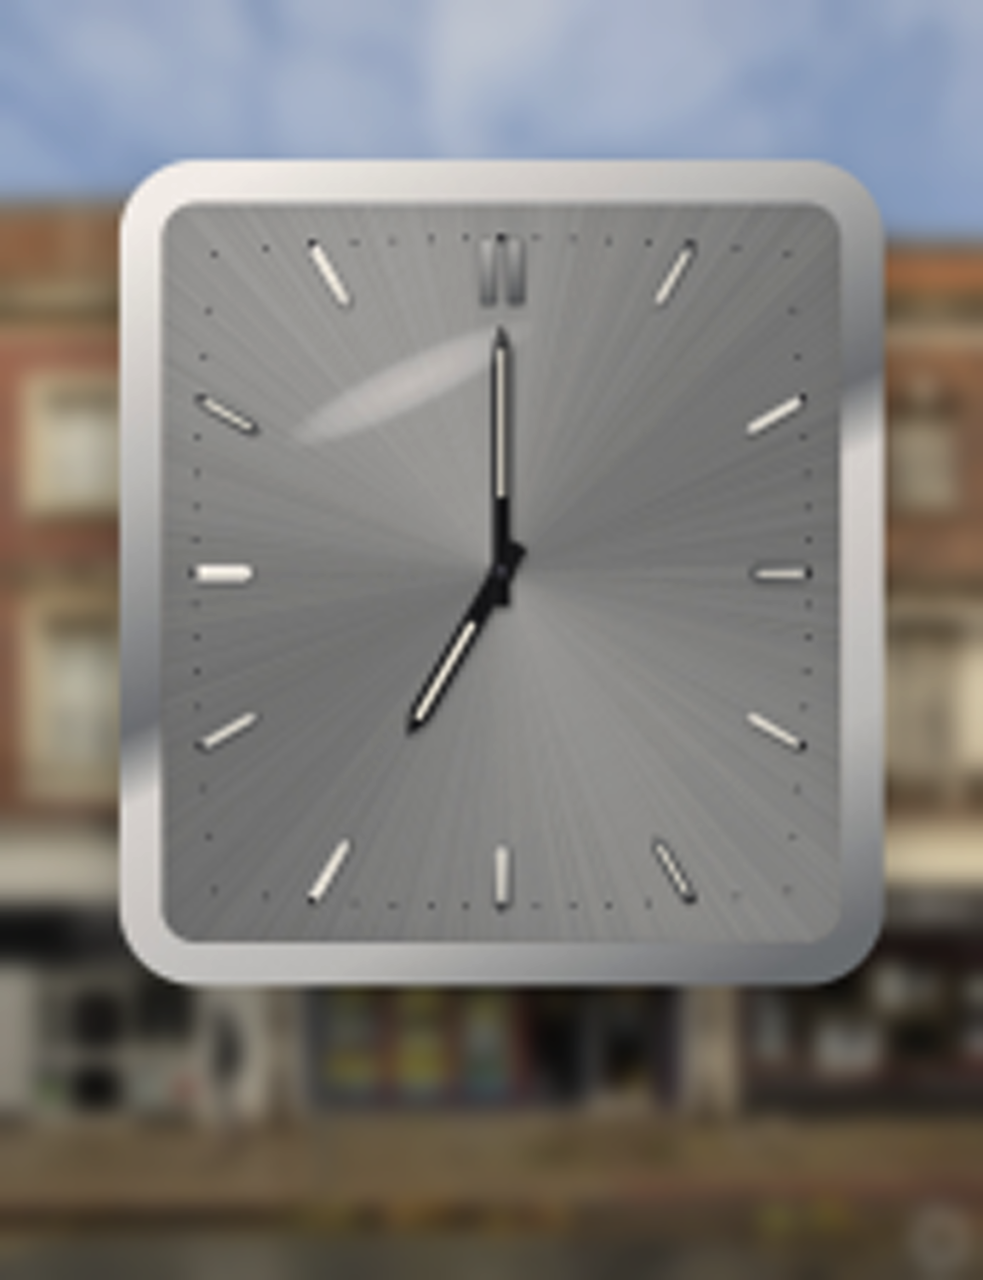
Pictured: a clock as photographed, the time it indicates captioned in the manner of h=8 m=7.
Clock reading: h=7 m=0
